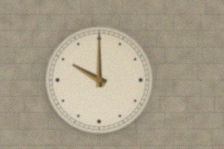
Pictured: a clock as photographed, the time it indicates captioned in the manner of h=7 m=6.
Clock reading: h=10 m=0
